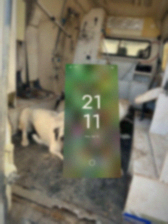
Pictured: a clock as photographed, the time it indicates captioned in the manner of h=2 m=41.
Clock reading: h=21 m=11
